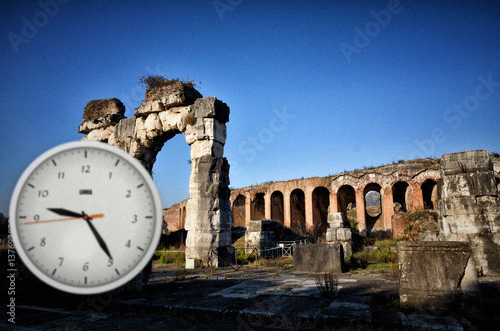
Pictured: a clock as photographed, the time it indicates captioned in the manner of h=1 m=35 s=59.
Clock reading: h=9 m=24 s=44
